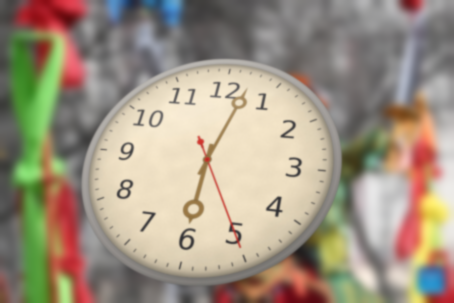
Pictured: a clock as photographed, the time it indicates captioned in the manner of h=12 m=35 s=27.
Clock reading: h=6 m=2 s=25
